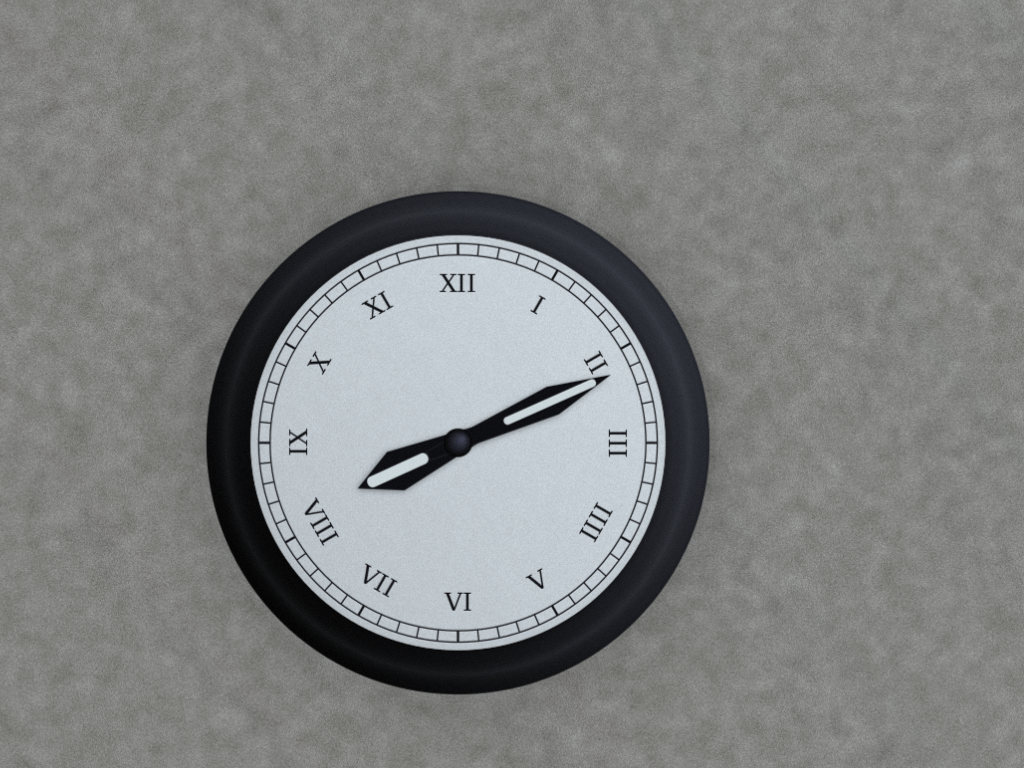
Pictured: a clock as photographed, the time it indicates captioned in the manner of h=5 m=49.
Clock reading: h=8 m=11
